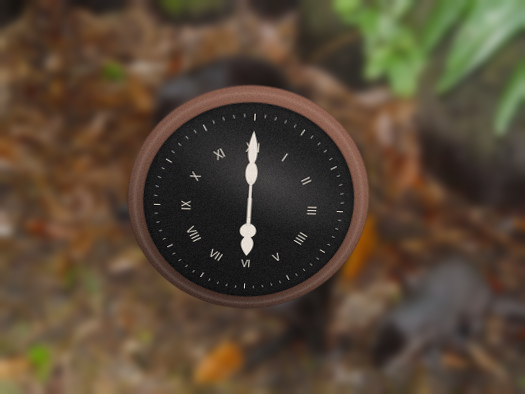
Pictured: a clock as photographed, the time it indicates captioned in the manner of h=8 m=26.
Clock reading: h=6 m=0
